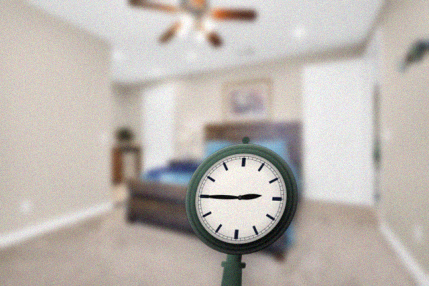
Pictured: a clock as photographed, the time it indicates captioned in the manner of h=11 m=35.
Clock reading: h=2 m=45
